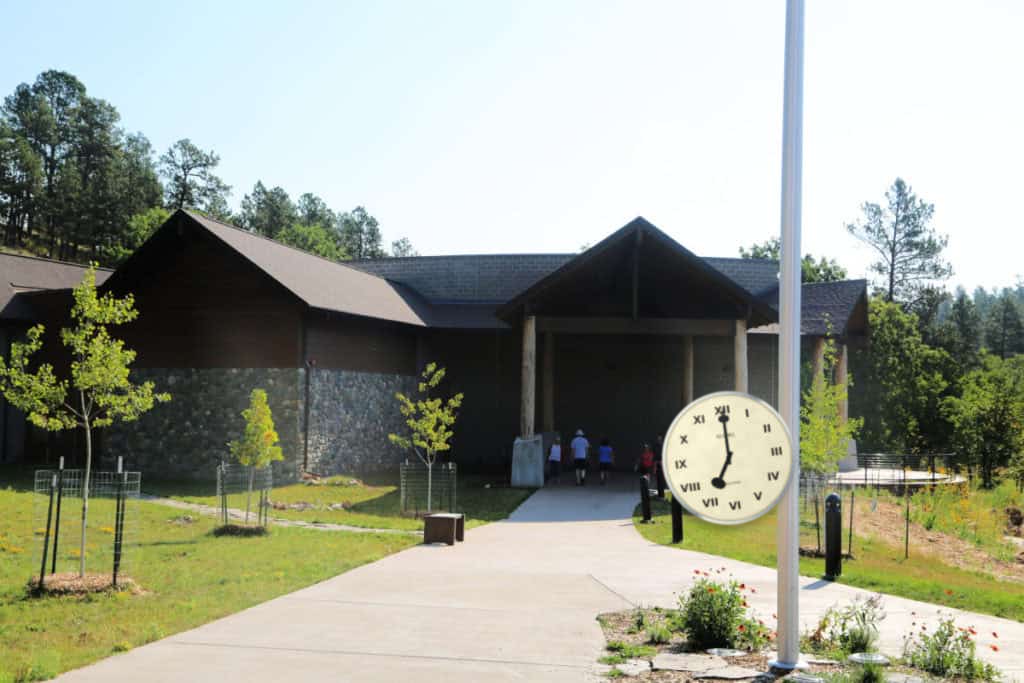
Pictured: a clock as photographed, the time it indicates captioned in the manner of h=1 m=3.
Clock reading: h=7 m=0
